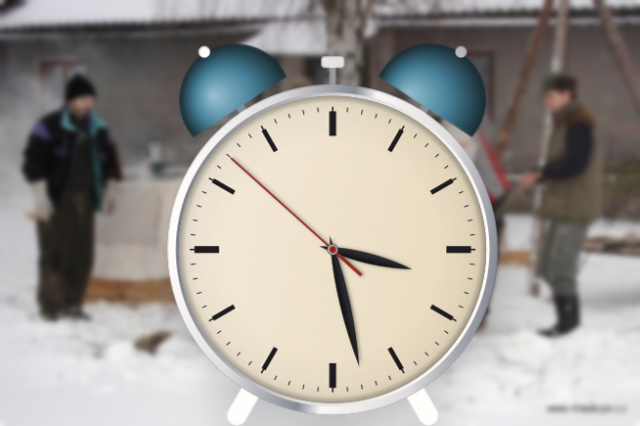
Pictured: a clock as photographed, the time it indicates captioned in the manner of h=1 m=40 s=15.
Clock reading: h=3 m=27 s=52
